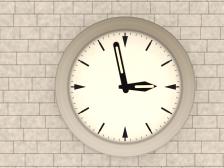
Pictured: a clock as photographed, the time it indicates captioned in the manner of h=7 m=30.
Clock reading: h=2 m=58
